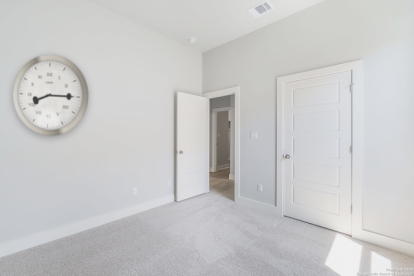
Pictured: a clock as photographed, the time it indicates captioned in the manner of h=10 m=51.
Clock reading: h=8 m=15
